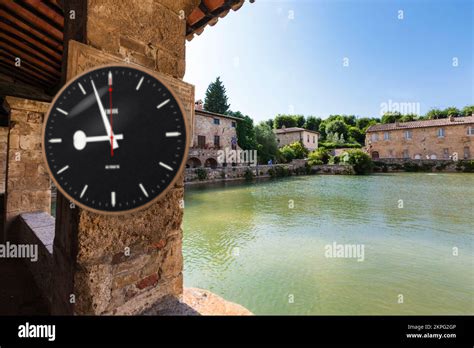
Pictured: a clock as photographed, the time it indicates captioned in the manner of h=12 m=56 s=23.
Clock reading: h=8 m=57 s=0
